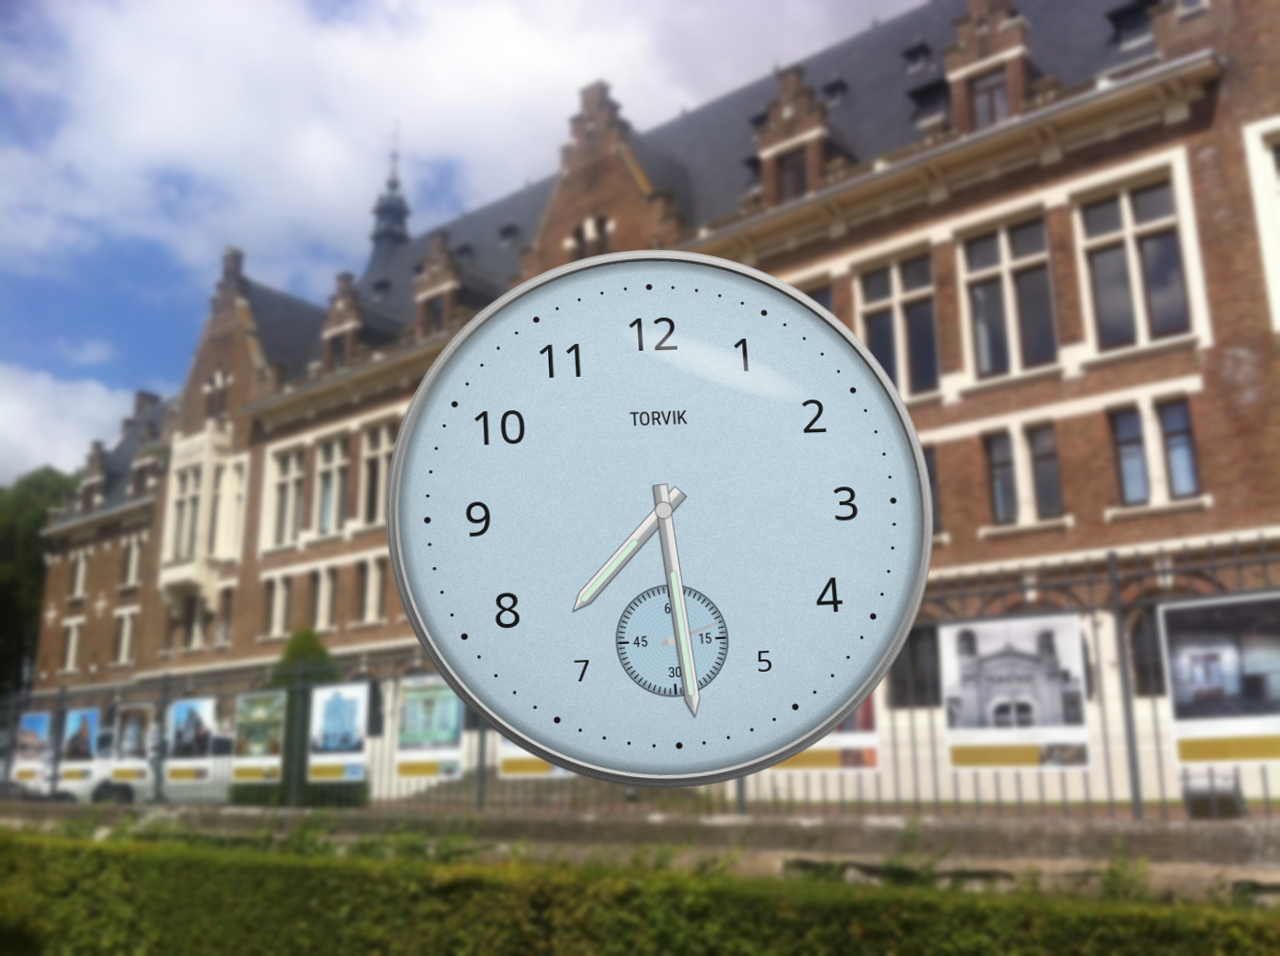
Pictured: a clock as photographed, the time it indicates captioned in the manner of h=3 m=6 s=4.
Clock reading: h=7 m=29 s=12
